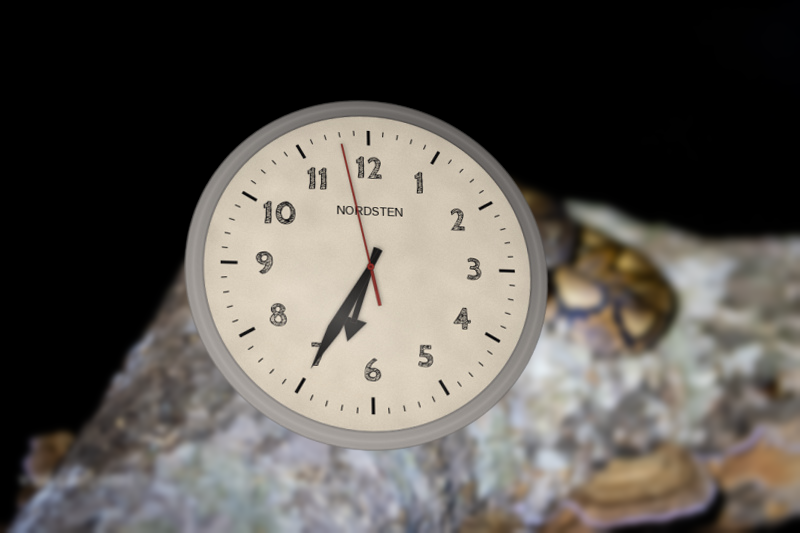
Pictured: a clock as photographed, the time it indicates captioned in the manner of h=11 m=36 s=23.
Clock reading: h=6 m=34 s=58
